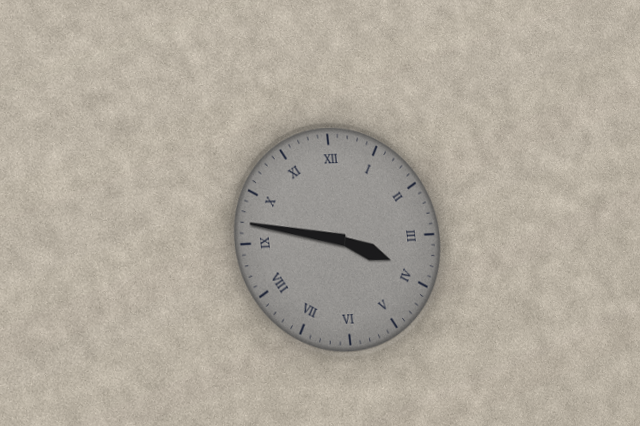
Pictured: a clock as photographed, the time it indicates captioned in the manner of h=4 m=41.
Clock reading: h=3 m=47
